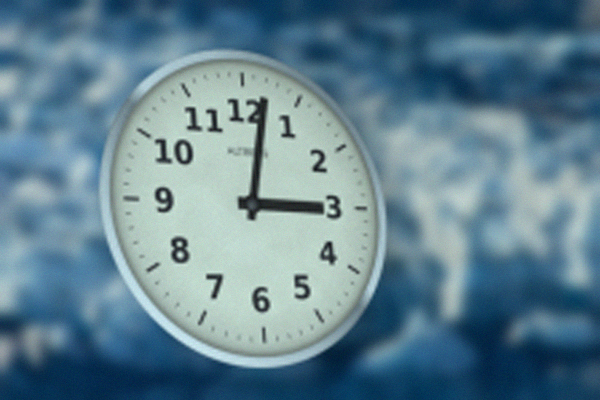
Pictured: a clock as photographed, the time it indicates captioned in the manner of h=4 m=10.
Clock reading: h=3 m=2
